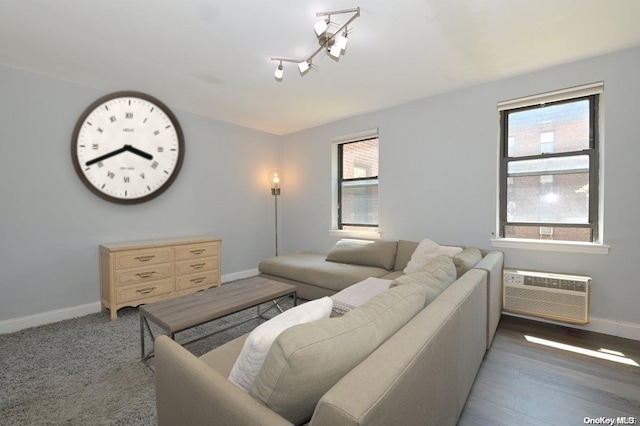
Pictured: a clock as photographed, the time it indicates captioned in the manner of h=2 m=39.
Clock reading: h=3 m=41
